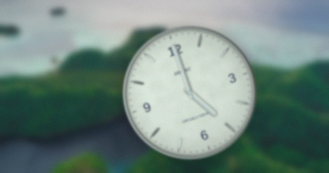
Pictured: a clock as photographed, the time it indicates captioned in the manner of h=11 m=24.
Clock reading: h=5 m=0
